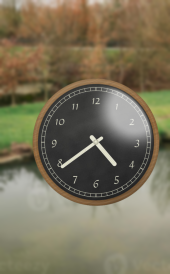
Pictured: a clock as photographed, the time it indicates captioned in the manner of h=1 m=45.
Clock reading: h=4 m=39
